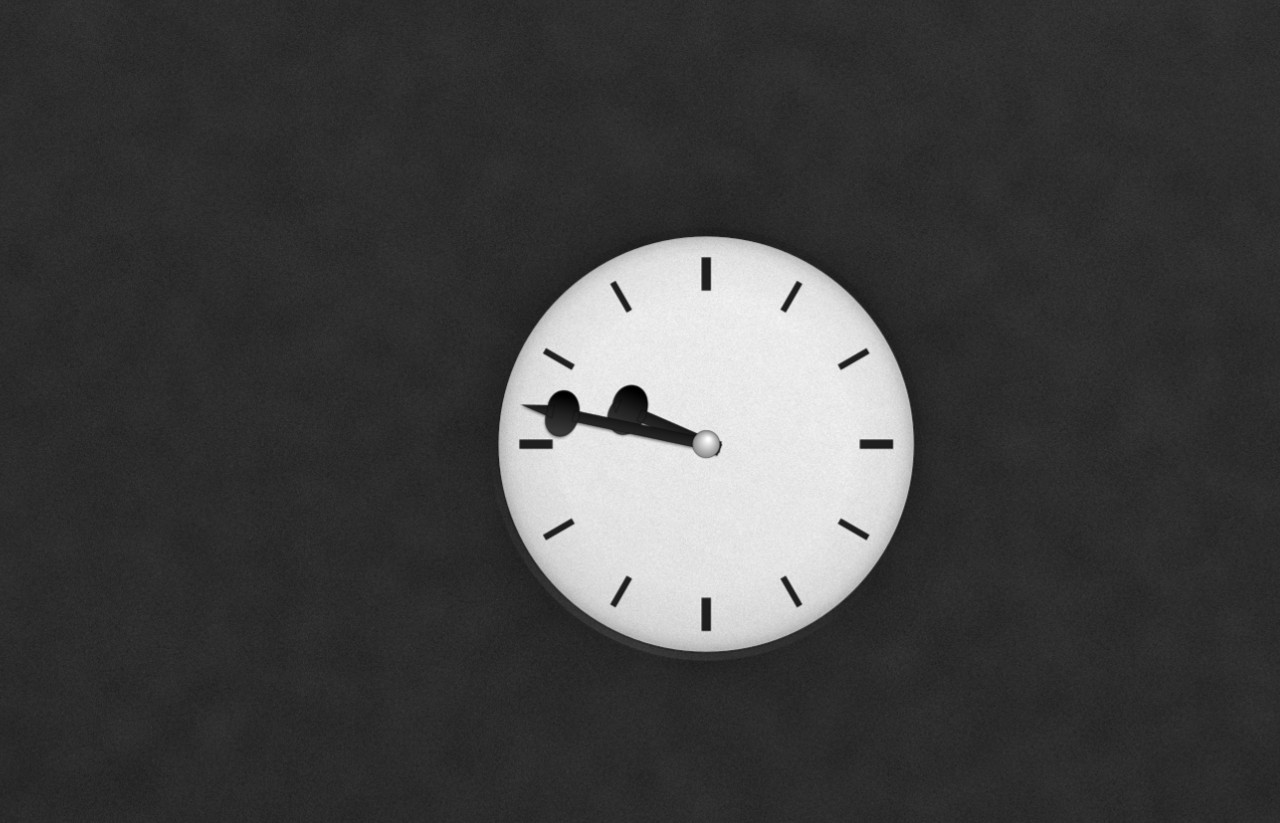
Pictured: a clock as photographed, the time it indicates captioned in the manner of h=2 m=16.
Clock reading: h=9 m=47
